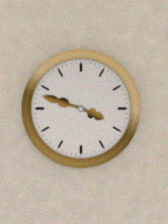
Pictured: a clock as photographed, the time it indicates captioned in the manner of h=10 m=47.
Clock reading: h=3 m=48
